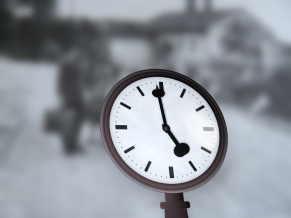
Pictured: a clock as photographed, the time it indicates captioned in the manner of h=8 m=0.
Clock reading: h=4 m=59
